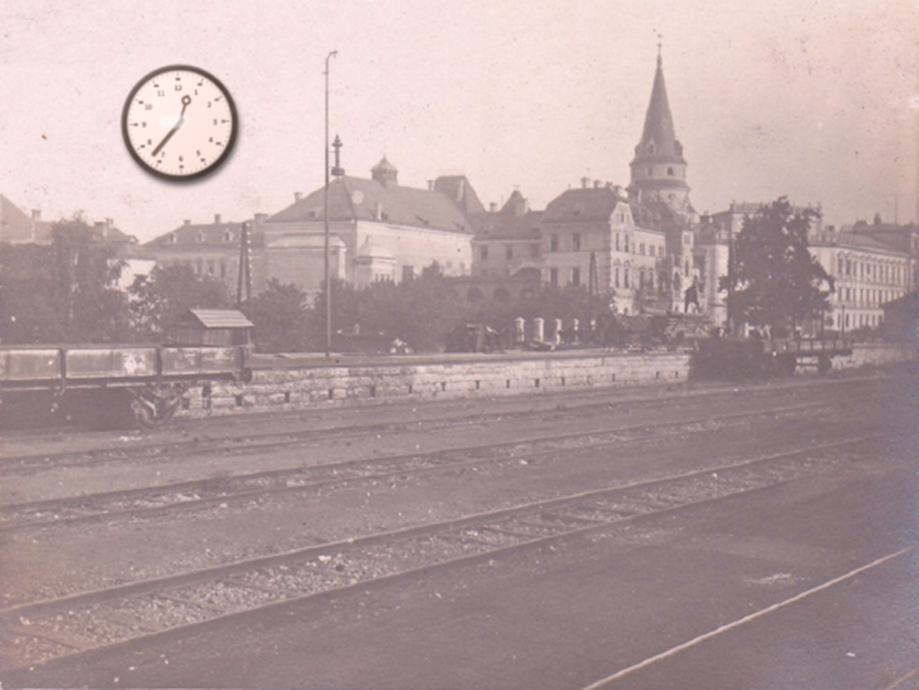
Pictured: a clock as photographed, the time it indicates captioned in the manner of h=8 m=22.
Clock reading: h=12 m=37
